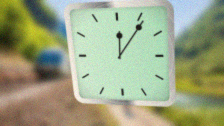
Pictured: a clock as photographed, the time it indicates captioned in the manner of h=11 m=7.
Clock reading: h=12 m=6
